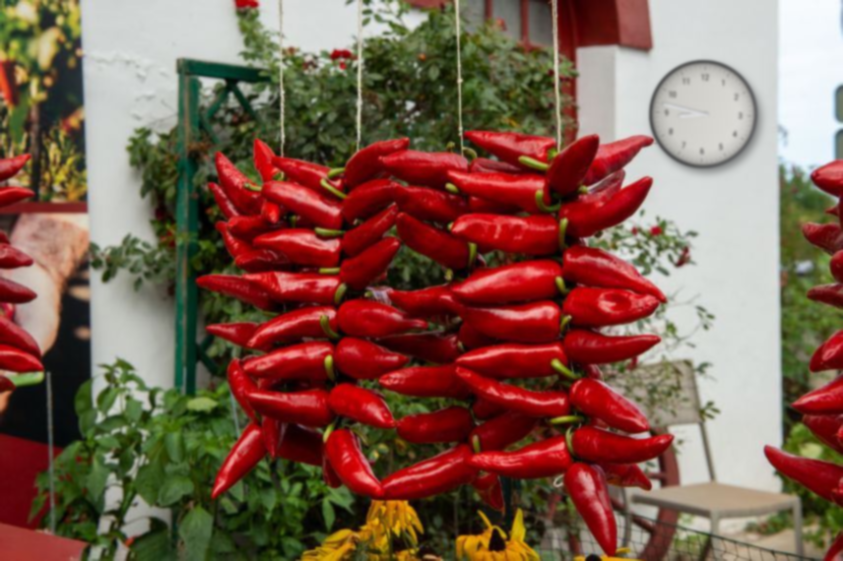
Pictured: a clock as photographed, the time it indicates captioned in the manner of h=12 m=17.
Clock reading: h=8 m=47
